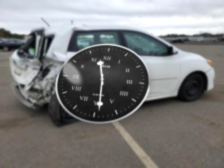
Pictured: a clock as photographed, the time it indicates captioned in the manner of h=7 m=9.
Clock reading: h=11 m=29
